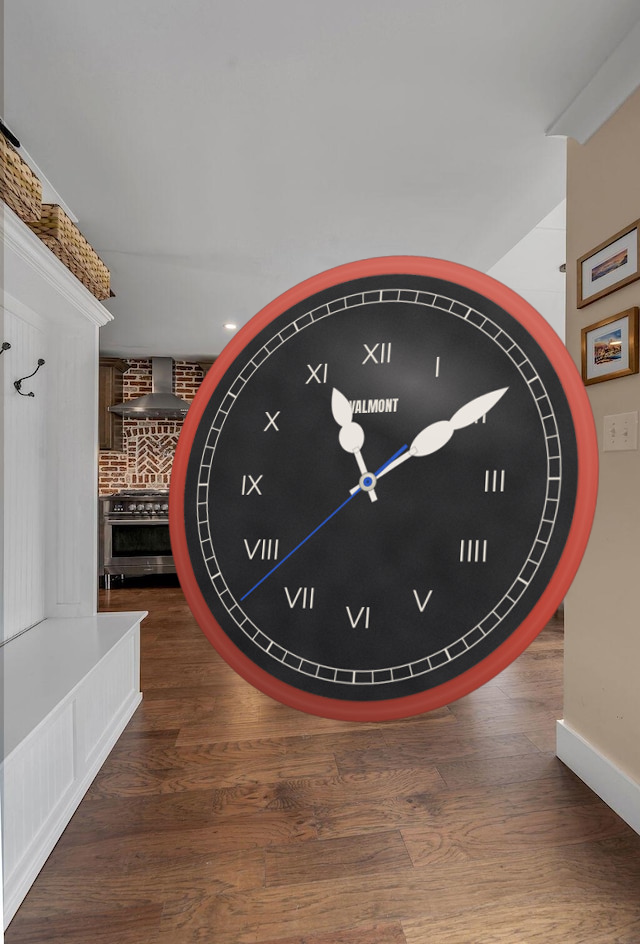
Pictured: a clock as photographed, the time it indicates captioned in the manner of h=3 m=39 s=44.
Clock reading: h=11 m=9 s=38
